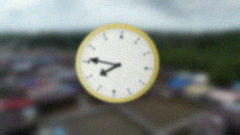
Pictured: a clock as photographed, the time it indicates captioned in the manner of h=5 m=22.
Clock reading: h=7 m=46
